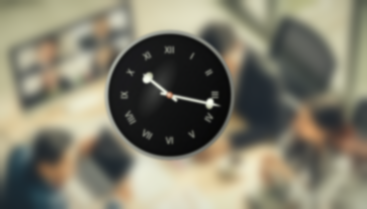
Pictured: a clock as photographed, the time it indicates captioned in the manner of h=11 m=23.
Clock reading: h=10 m=17
